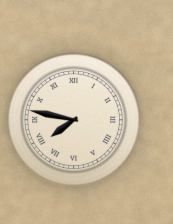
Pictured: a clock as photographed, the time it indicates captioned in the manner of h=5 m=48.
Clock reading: h=7 m=47
